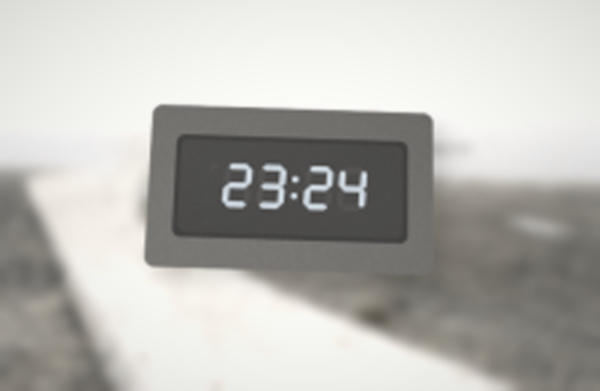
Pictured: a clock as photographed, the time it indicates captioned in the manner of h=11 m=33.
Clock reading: h=23 m=24
